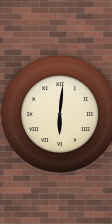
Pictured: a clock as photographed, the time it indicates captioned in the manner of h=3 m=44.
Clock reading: h=6 m=1
